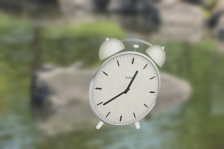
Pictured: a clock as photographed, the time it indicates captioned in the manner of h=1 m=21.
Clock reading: h=12 m=39
